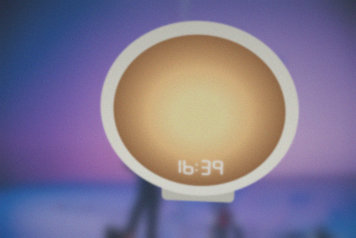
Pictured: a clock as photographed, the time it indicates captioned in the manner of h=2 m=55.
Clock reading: h=16 m=39
